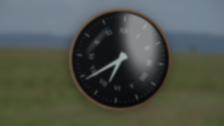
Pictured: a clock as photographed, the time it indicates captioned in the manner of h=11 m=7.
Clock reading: h=6 m=39
